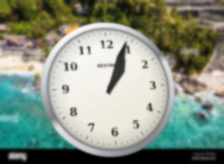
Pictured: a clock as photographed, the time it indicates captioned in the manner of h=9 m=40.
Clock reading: h=1 m=4
